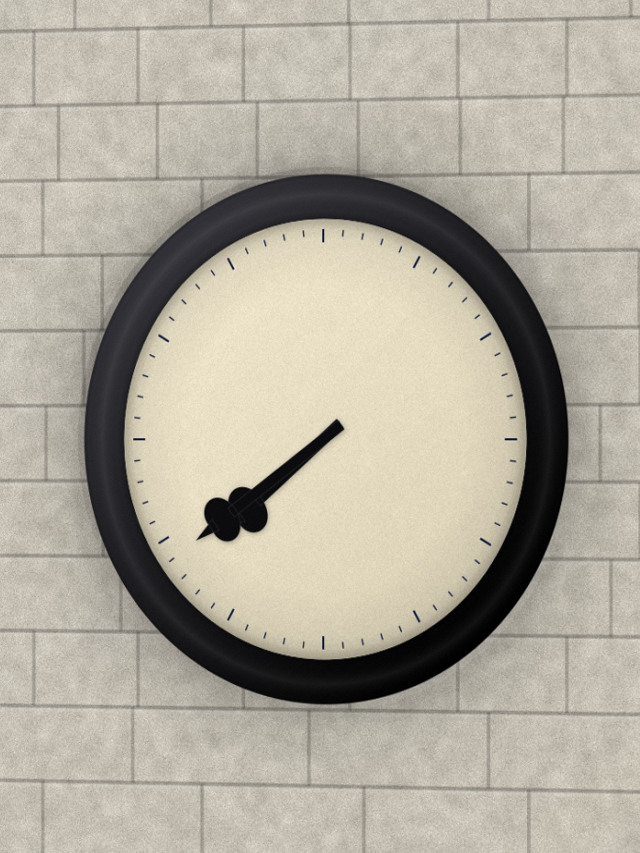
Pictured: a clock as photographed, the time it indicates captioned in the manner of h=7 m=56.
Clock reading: h=7 m=39
